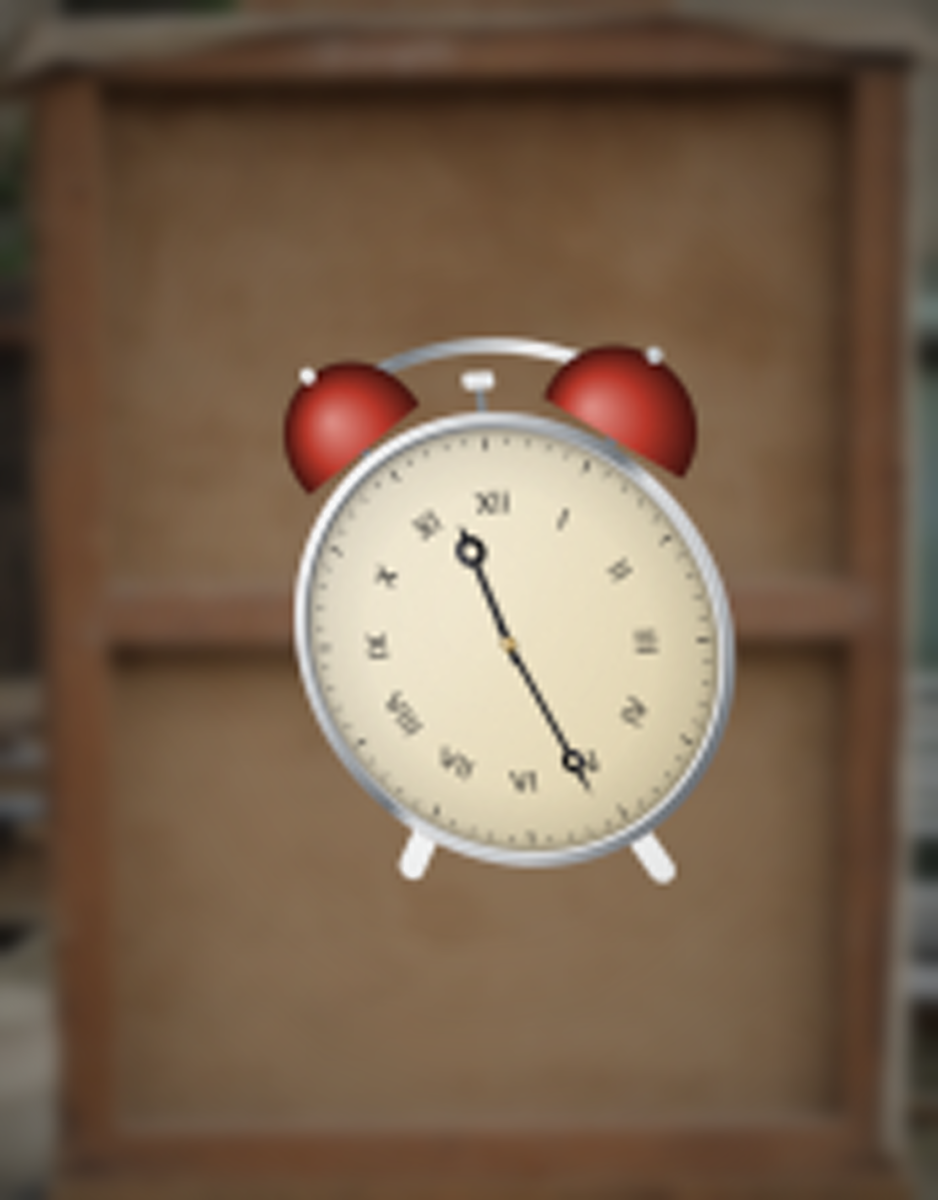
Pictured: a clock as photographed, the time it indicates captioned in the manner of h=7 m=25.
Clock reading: h=11 m=26
